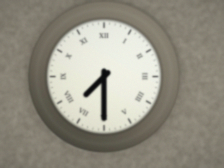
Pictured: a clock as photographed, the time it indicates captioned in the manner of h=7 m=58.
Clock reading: h=7 m=30
